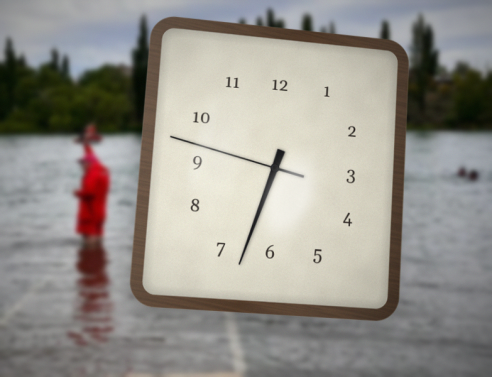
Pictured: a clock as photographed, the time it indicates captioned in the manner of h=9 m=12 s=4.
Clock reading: h=6 m=32 s=47
